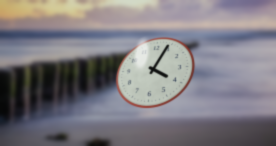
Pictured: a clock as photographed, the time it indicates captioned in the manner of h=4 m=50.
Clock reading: h=4 m=4
